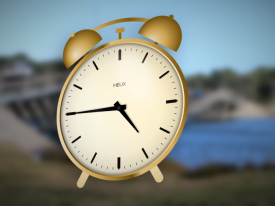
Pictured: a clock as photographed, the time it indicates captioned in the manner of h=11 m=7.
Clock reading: h=4 m=45
